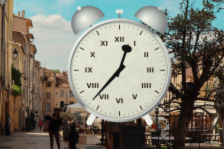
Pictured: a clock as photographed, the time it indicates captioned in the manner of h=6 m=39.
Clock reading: h=12 m=37
